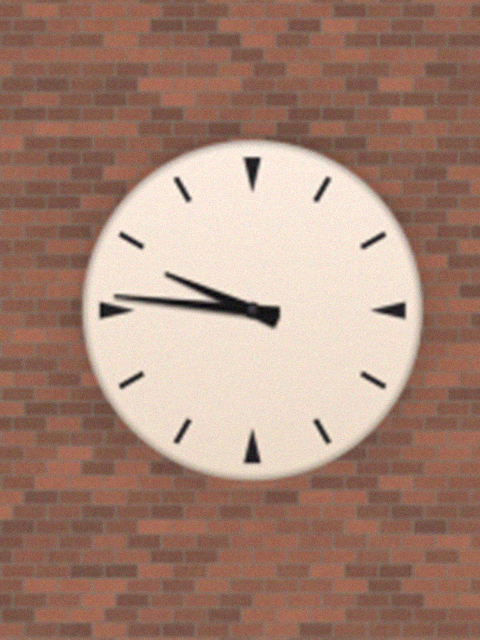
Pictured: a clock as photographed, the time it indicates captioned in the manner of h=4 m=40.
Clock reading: h=9 m=46
